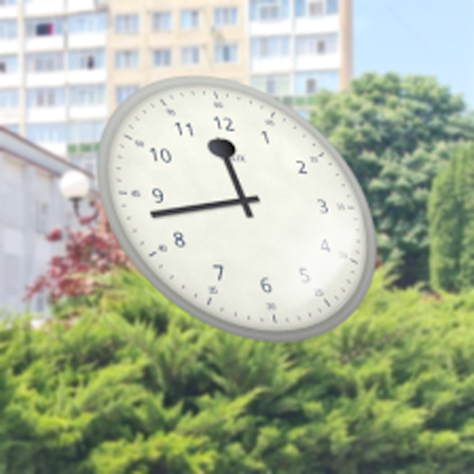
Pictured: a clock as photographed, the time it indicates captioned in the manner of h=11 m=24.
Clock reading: h=11 m=43
